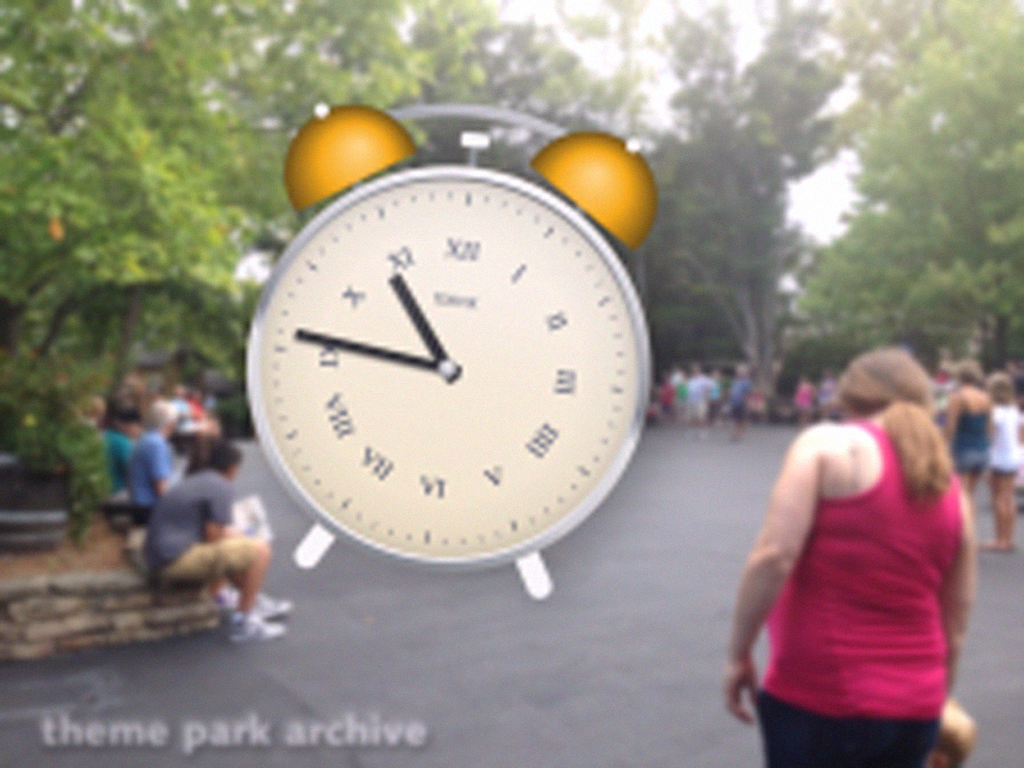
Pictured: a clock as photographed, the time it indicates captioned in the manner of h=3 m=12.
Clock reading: h=10 m=46
